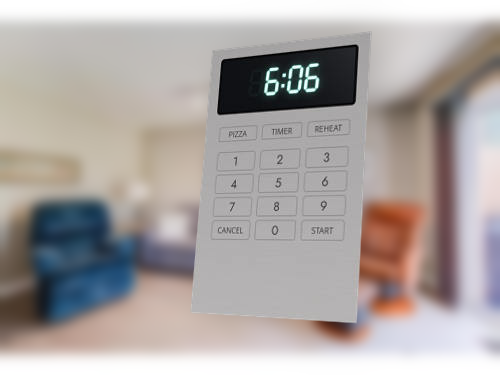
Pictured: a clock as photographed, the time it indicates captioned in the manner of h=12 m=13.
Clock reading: h=6 m=6
